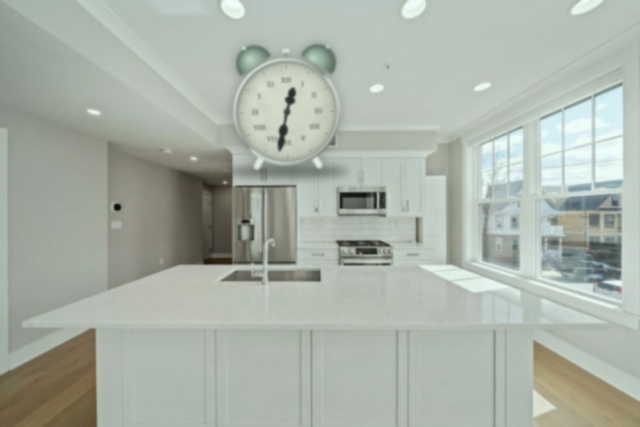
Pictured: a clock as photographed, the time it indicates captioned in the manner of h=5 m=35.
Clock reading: h=12 m=32
